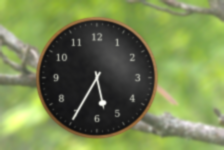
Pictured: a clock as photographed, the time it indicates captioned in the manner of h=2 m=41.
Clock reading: h=5 m=35
